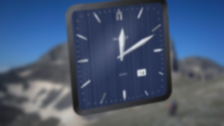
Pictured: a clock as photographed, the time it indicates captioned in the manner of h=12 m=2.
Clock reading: h=12 m=11
